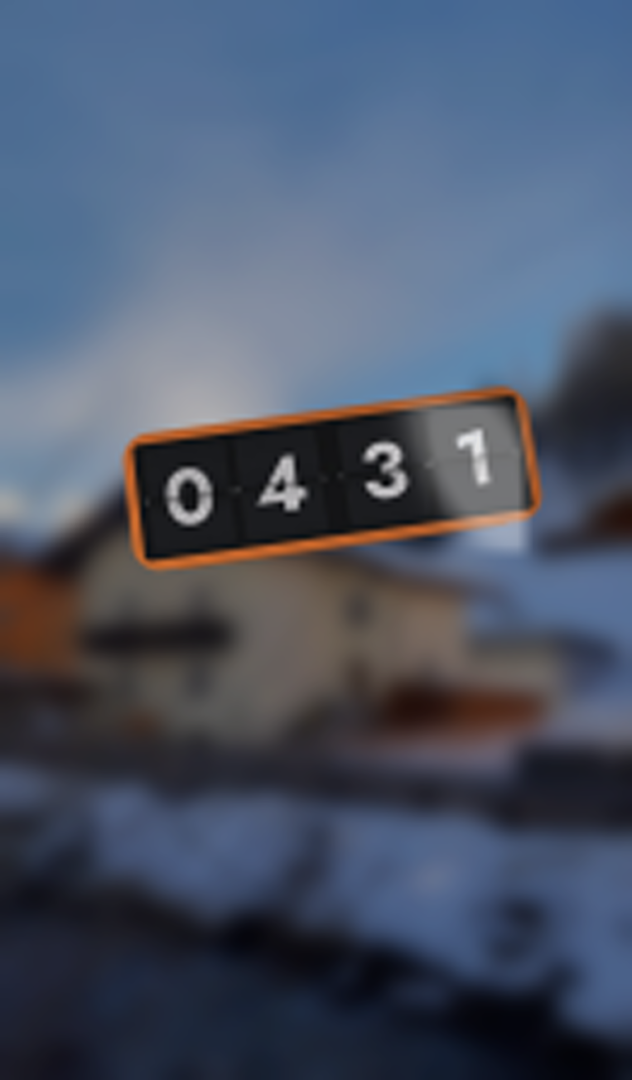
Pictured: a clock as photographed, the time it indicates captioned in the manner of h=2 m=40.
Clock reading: h=4 m=31
